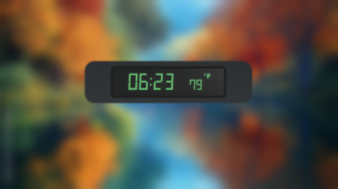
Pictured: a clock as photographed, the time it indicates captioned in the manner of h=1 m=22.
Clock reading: h=6 m=23
